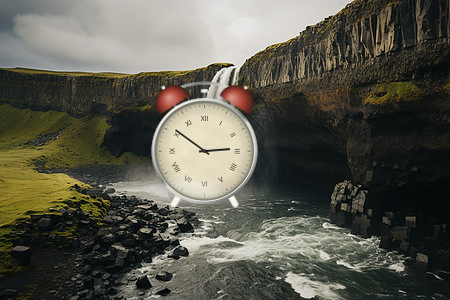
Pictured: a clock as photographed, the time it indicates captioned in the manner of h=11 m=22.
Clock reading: h=2 m=51
